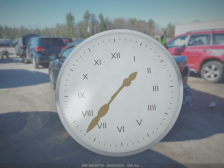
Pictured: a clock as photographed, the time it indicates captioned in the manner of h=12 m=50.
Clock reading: h=1 m=37
